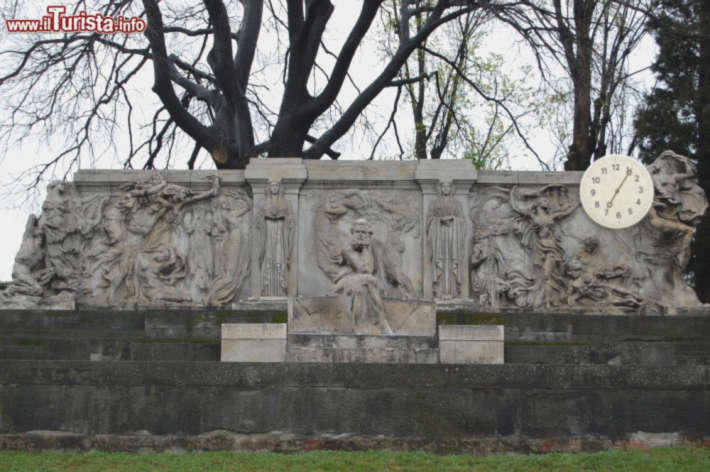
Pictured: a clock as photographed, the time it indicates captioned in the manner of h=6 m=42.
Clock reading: h=7 m=6
